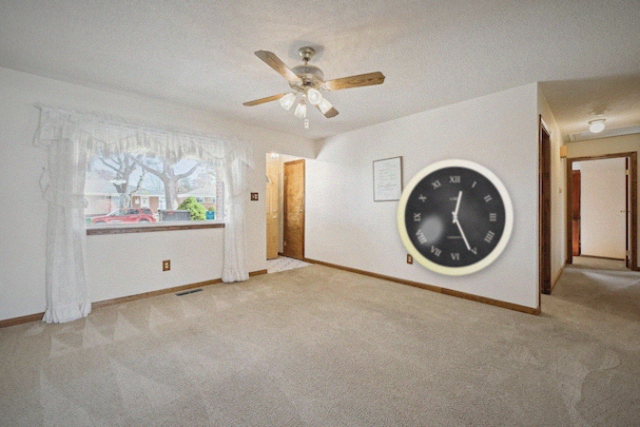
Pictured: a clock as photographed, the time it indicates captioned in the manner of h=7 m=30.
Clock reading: h=12 m=26
